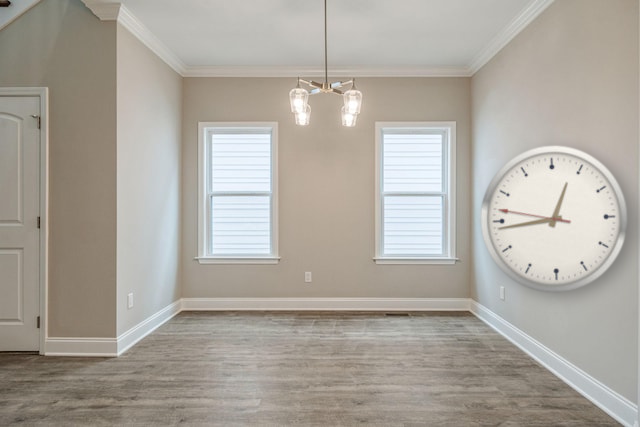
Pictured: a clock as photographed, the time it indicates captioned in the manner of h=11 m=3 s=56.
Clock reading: h=12 m=43 s=47
